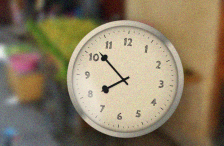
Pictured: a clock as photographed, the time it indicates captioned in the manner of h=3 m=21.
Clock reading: h=7 m=52
